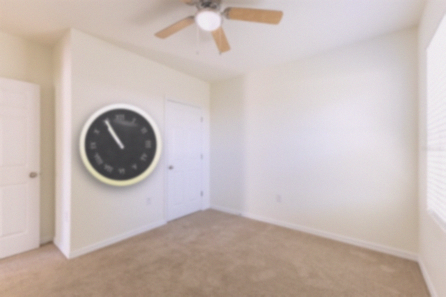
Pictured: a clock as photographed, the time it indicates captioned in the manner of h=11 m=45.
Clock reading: h=10 m=55
